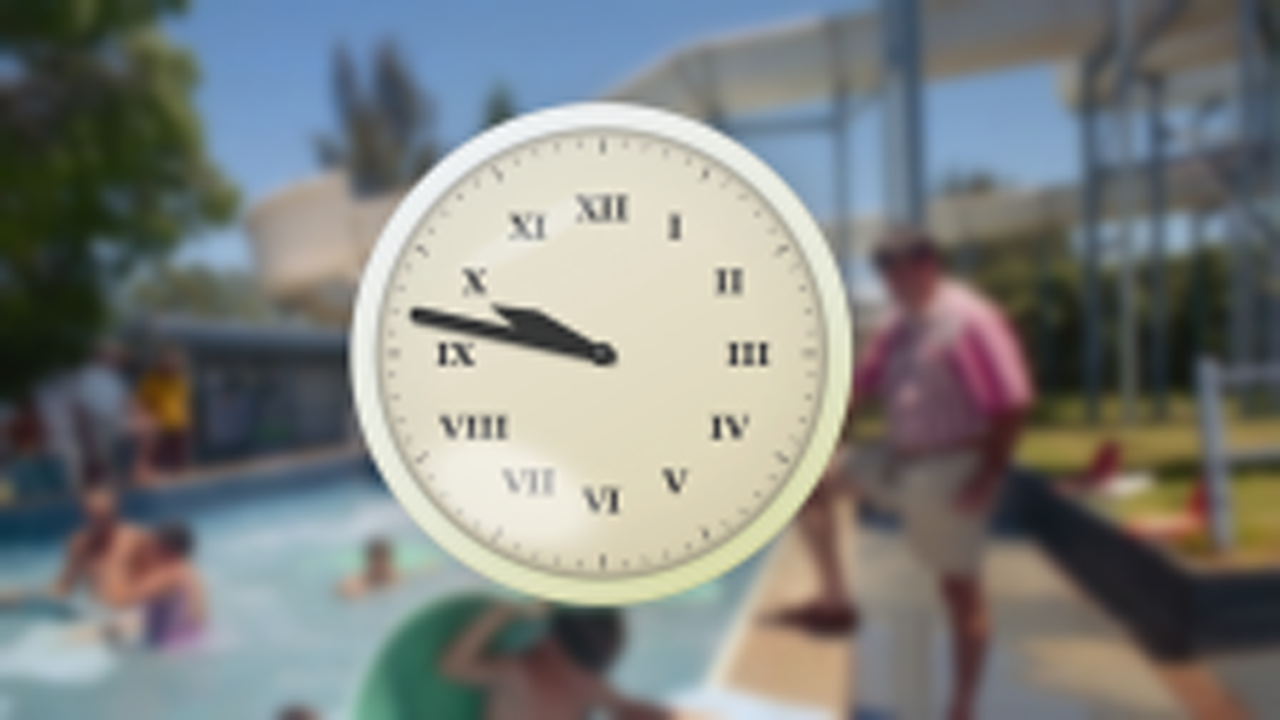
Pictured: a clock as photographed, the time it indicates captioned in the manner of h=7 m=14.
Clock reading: h=9 m=47
